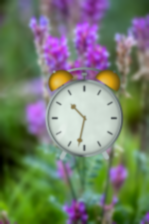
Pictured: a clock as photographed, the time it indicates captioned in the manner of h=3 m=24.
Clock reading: h=10 m=32
